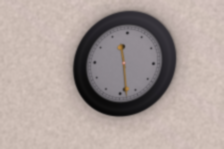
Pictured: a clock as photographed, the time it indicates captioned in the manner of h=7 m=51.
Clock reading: h=11 m=28
